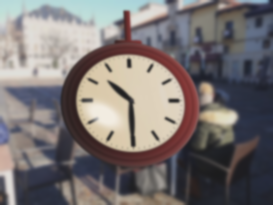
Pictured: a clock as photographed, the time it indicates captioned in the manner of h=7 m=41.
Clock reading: h=10 m=30
